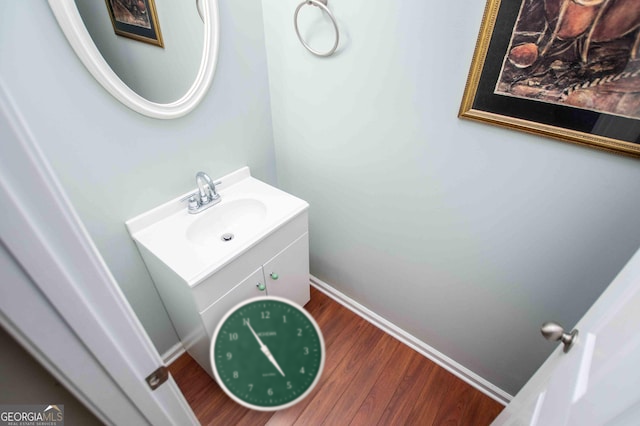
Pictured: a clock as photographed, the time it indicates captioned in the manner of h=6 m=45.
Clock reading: h=4 m=55
